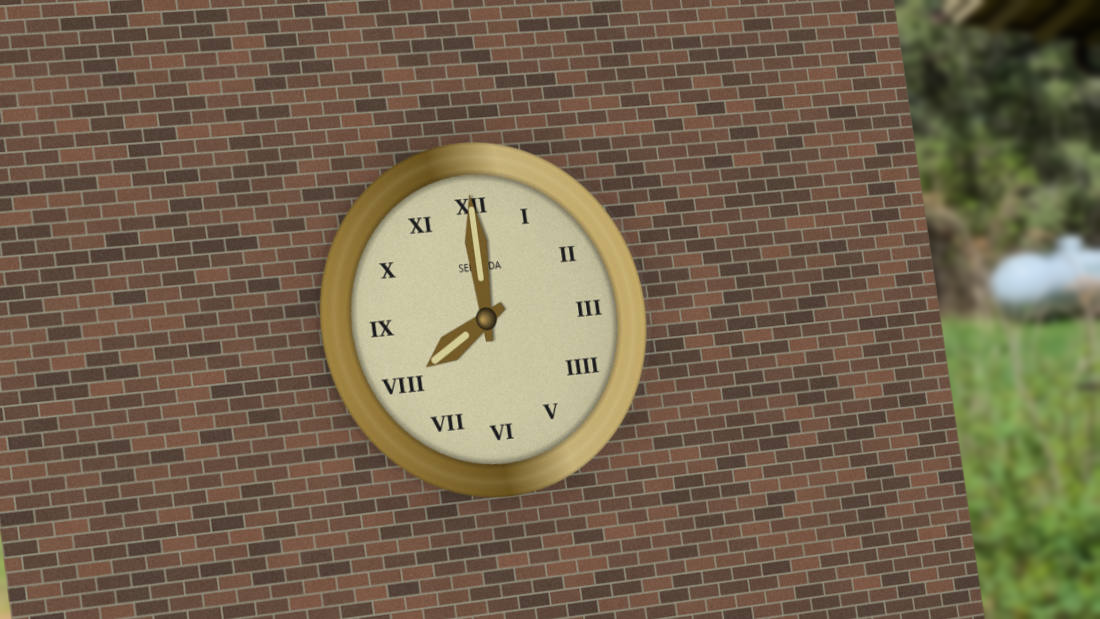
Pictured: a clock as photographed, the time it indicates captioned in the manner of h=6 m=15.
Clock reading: h=8 m=0
